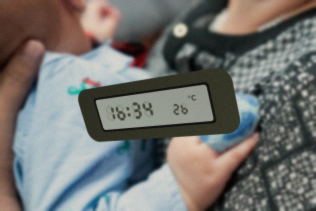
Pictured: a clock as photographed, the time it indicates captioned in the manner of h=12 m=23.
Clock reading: h=16 m=34
